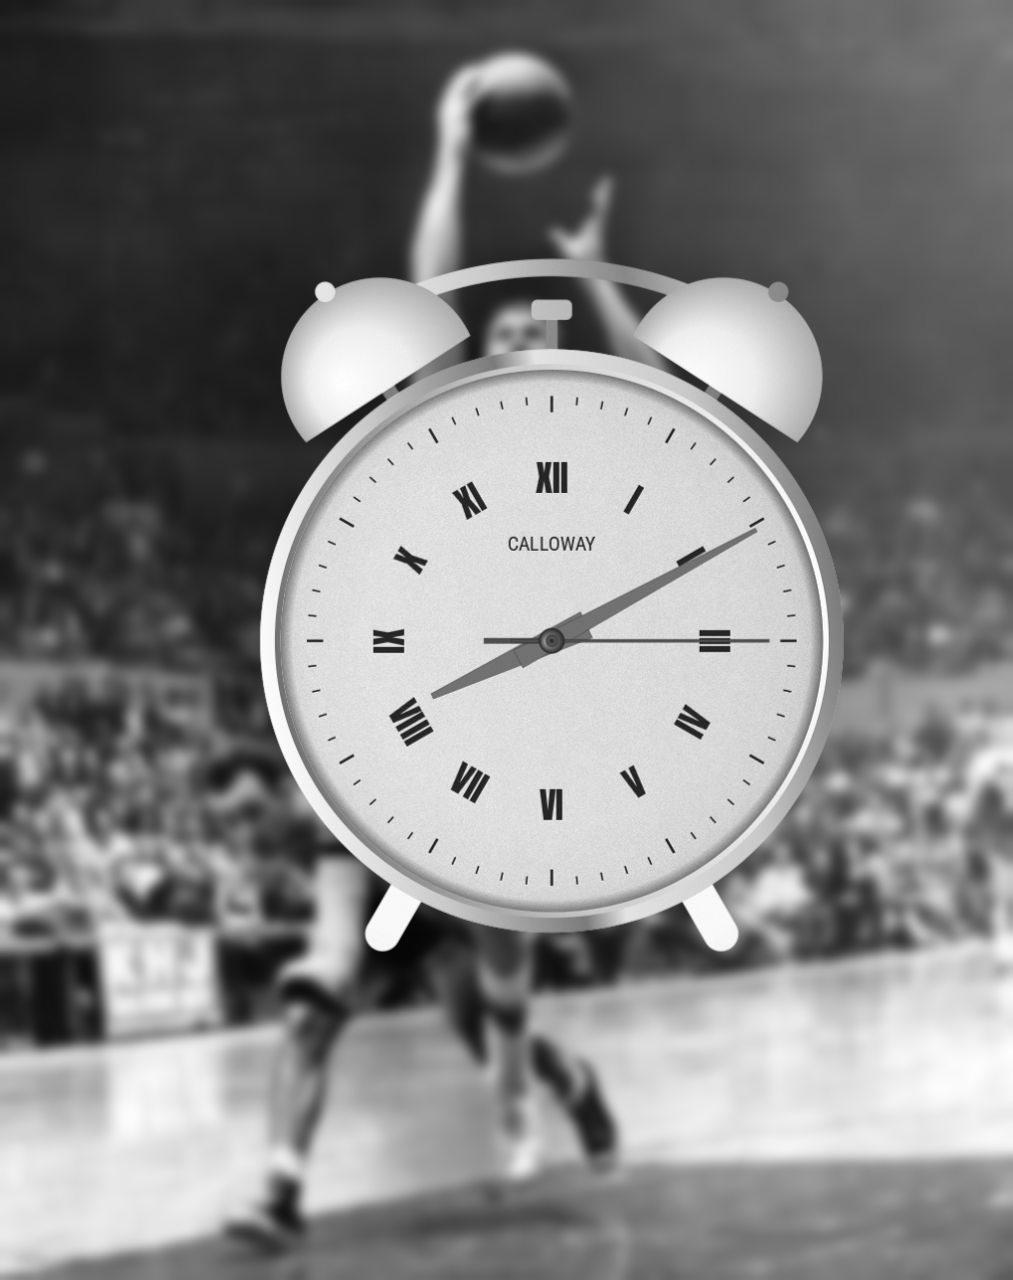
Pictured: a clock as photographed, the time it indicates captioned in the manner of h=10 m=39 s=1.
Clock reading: h=8 m=10 s=15
